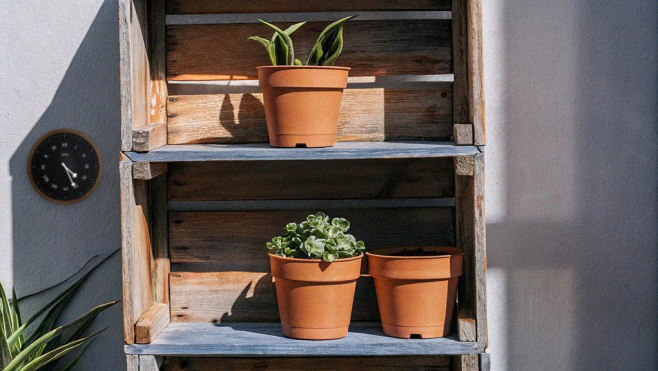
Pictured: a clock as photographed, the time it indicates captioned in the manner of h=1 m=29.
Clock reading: h=4 m=26
